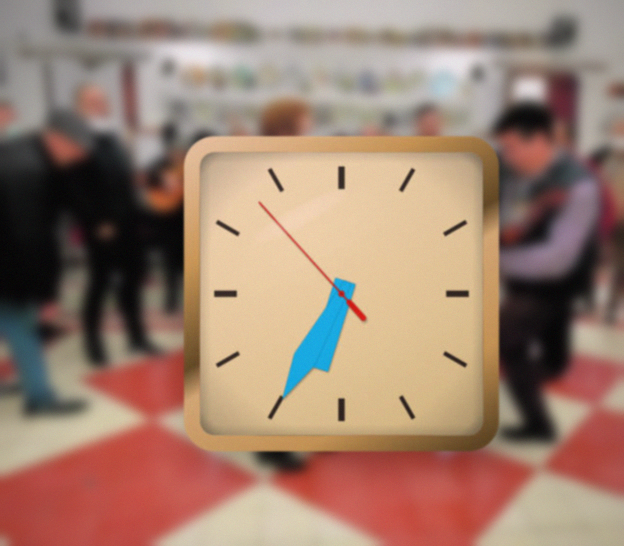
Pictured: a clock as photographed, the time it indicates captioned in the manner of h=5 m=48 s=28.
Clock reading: h=6 m=34 s=53
